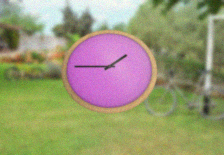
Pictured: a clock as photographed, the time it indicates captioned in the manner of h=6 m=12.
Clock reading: h=1 m=45
